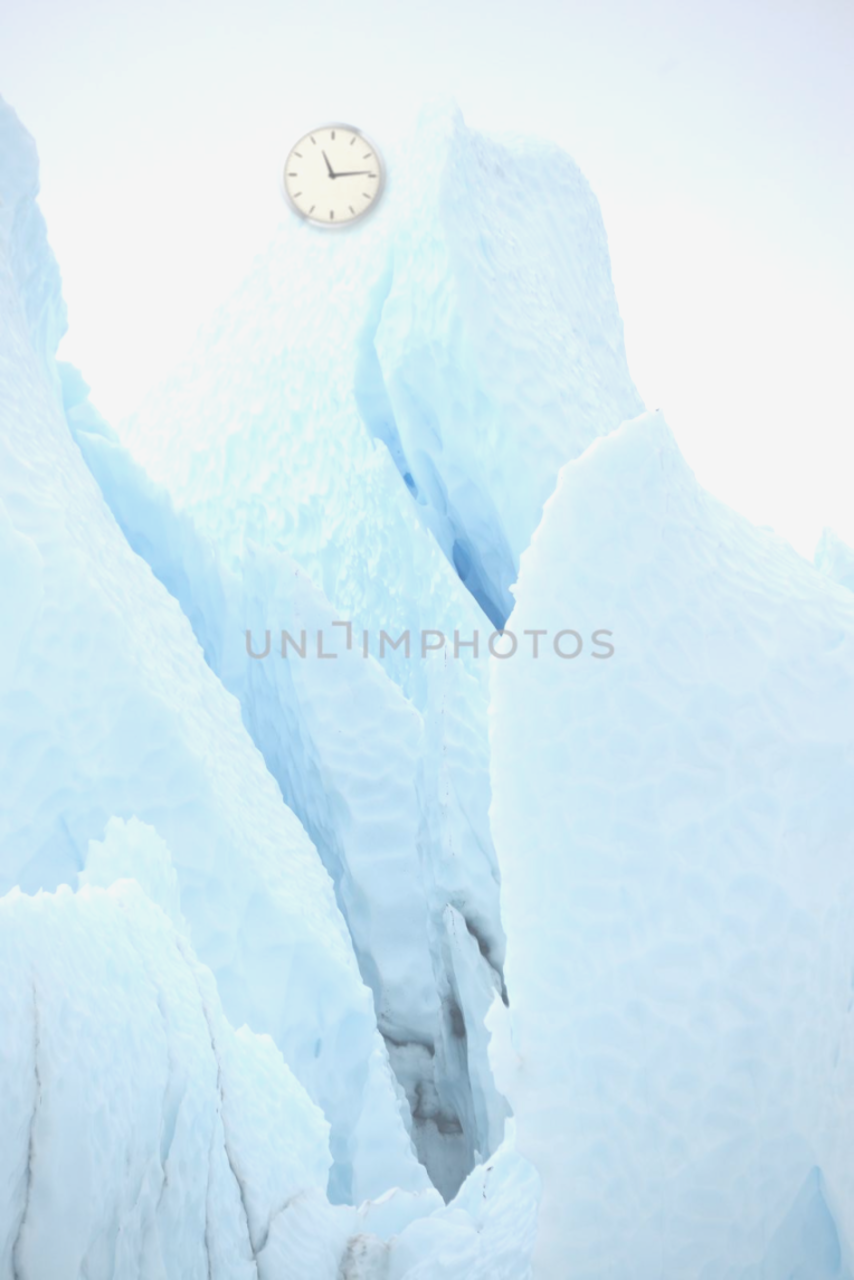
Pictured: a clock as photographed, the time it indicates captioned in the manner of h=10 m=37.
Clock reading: h=11 m=14
